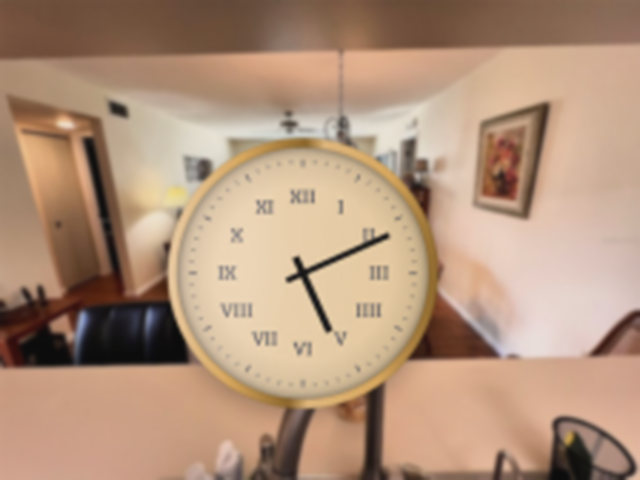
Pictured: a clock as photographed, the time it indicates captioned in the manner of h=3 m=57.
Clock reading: h=5 m=11
